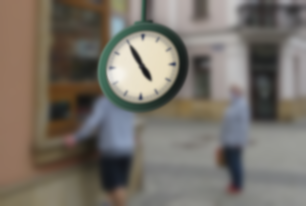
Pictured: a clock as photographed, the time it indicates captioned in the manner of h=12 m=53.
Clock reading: h=4 m=55
